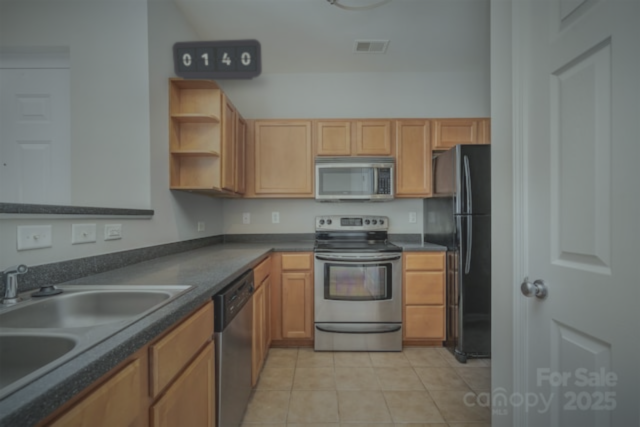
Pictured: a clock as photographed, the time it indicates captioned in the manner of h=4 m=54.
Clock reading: h=1 m=40
